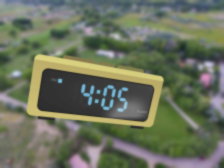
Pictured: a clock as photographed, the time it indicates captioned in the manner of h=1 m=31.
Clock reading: h=4 m=5
